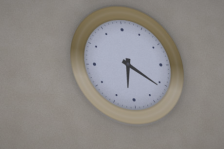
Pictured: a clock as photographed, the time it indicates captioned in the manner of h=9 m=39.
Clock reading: h=6 m=21
